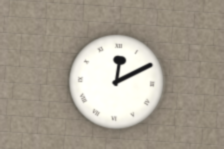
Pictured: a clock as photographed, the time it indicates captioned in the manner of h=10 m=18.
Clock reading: h=12 m=10
